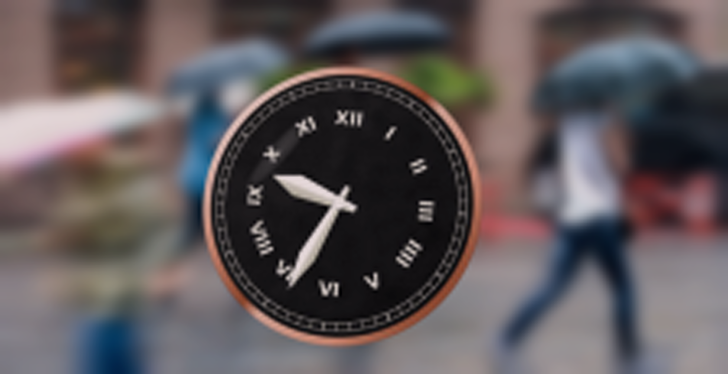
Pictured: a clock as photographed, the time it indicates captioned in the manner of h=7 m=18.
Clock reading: h=9 m=34
